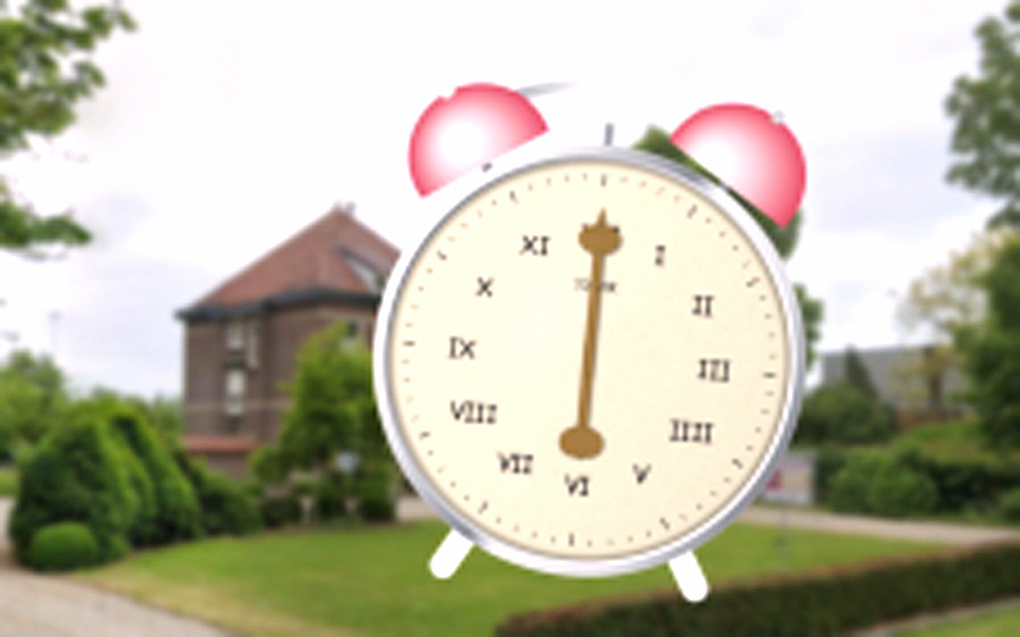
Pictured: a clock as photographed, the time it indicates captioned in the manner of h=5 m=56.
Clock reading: h=6 m=0
